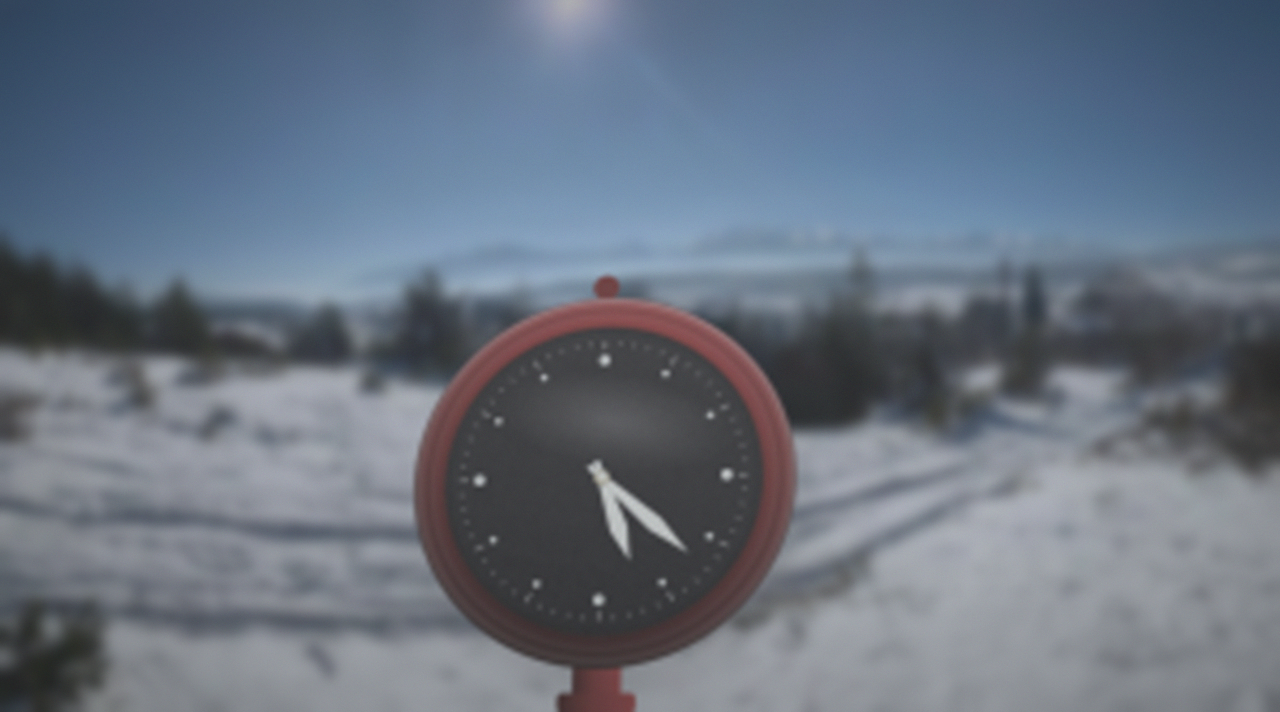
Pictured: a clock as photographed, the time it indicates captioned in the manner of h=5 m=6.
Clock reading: h=5 m=22
